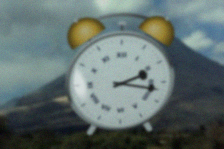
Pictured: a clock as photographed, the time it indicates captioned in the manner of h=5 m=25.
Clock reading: h=2 m=17
